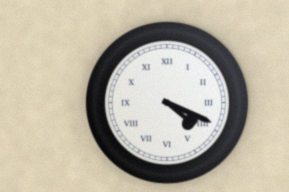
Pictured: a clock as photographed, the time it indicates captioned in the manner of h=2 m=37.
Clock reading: h=4 m=19
